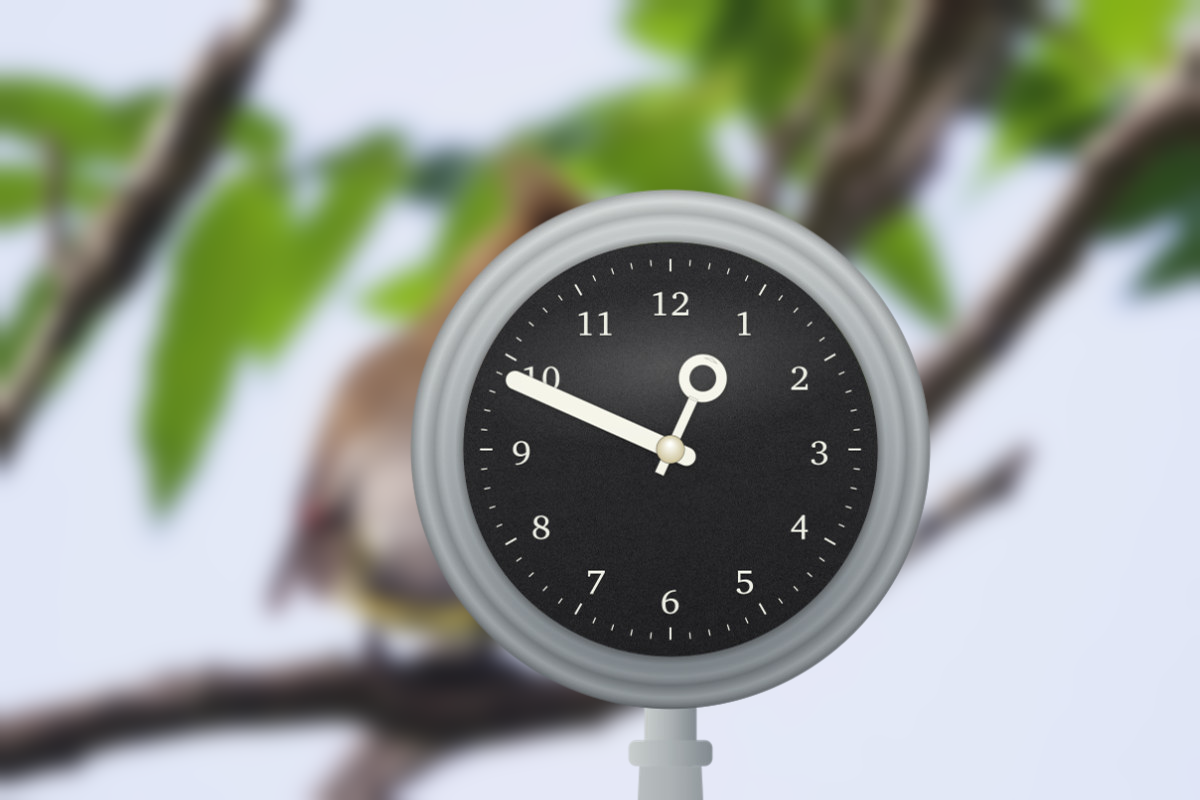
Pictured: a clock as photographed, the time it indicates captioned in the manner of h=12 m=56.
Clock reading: h=12 m=49
